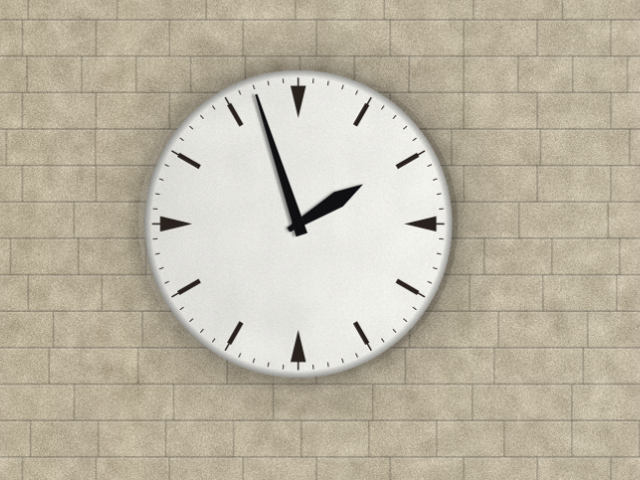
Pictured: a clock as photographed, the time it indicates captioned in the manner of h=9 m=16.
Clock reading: h=1 m=57
